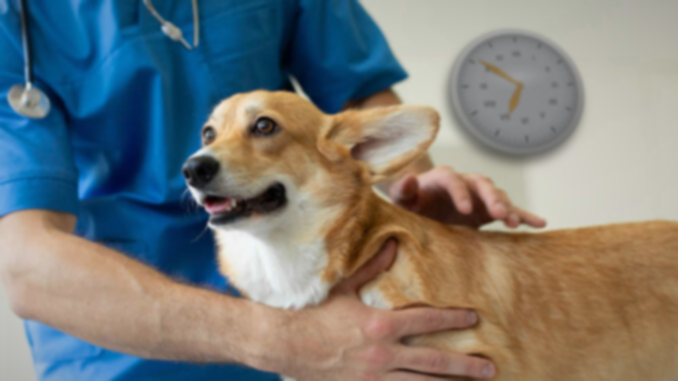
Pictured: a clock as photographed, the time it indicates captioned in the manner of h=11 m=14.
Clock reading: h=6 m=51
